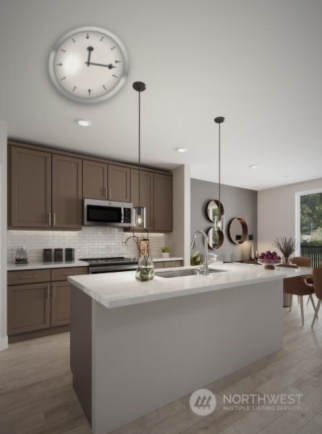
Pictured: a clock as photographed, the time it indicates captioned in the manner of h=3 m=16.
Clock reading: h=12 m=17
